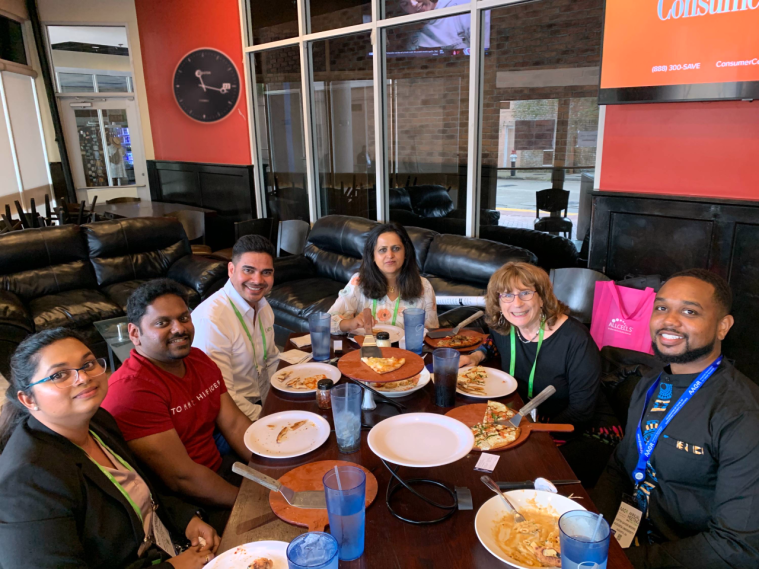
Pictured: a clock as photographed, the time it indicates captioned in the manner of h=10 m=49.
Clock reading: h=11 m=17
